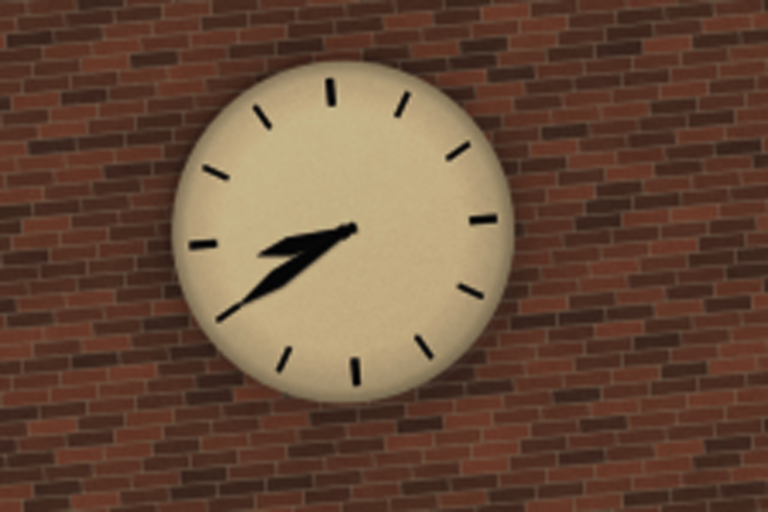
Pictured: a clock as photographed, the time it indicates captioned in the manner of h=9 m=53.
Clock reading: h=8 m=40
